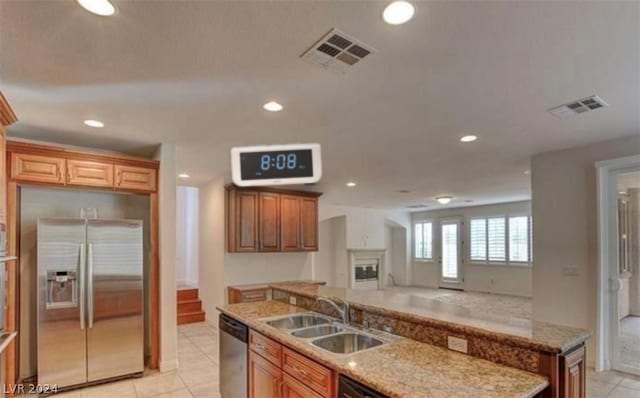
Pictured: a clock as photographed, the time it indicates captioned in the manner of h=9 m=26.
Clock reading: h=8 m=8
